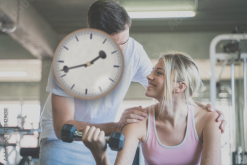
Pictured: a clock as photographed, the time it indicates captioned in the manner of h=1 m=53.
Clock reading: h=1 m=42
